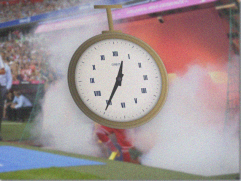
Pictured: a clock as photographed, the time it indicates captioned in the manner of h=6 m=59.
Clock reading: h=12 m=35
